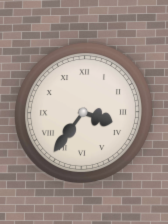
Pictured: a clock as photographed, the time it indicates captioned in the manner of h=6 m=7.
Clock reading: h=3 m=36
